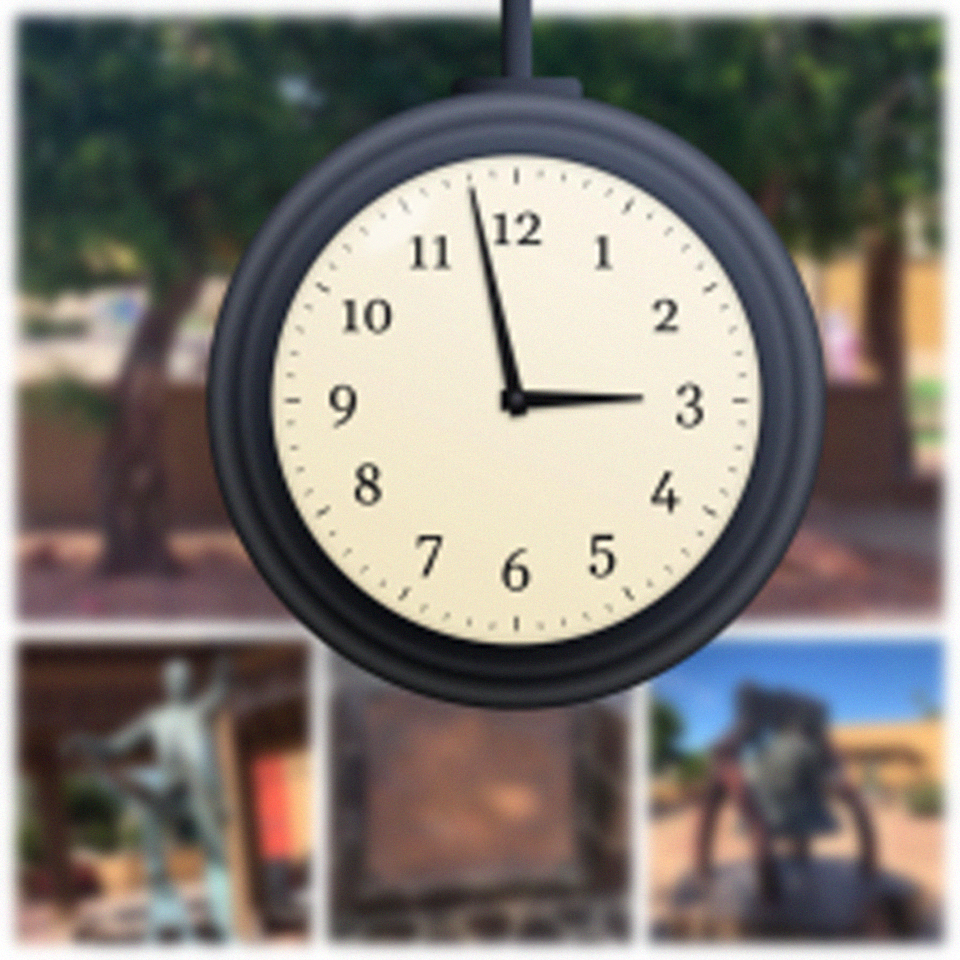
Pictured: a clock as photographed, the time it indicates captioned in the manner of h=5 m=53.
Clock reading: h=2 m=58
